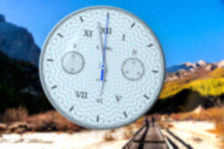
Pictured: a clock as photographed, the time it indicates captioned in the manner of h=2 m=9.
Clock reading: h=5 m=58
